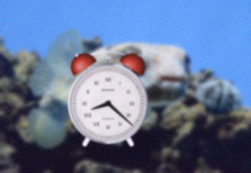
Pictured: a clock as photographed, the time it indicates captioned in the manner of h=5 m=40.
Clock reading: h=8 m=22
